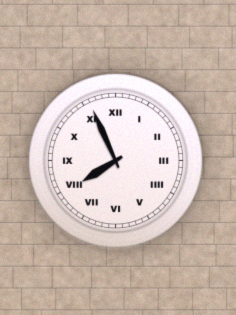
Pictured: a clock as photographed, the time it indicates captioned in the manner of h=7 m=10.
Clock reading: h=7 m=56
